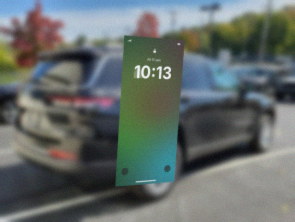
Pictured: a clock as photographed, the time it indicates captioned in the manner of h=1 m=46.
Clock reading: h=10 m=13
